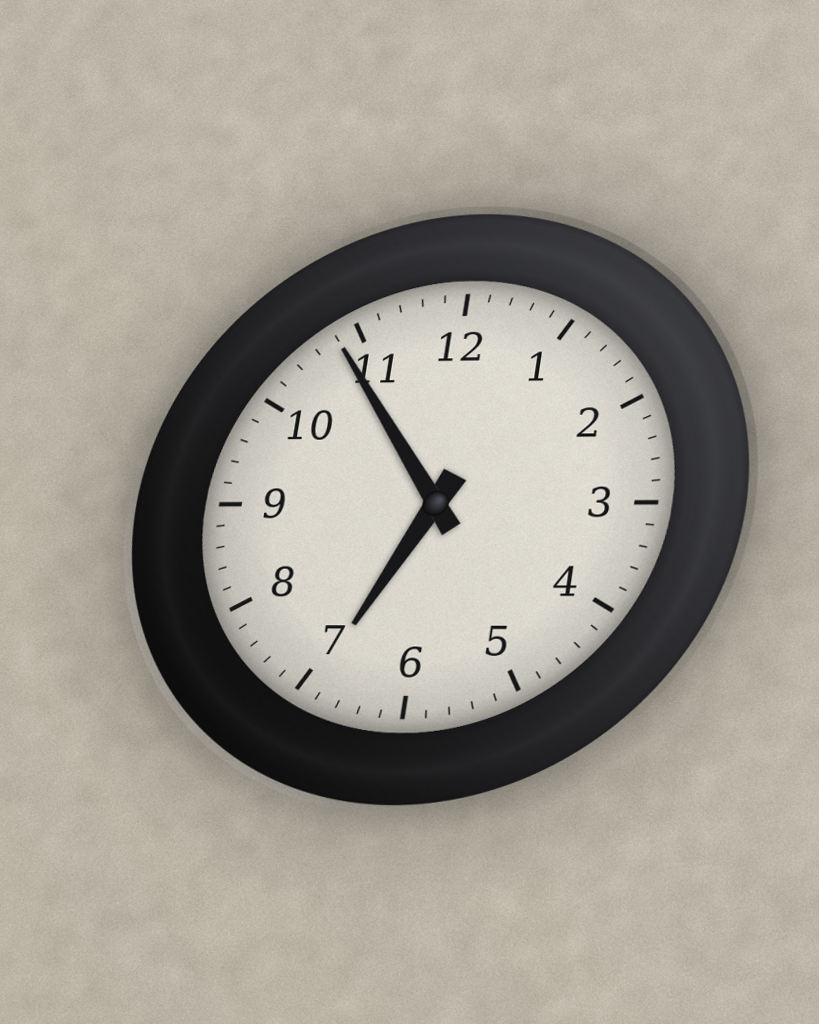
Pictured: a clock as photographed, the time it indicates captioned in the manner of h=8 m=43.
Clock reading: h=6 m=54
